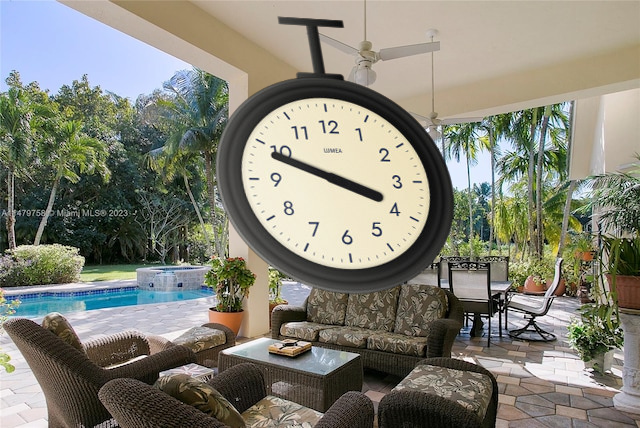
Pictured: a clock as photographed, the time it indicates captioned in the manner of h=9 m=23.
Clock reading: h=3 m=49
